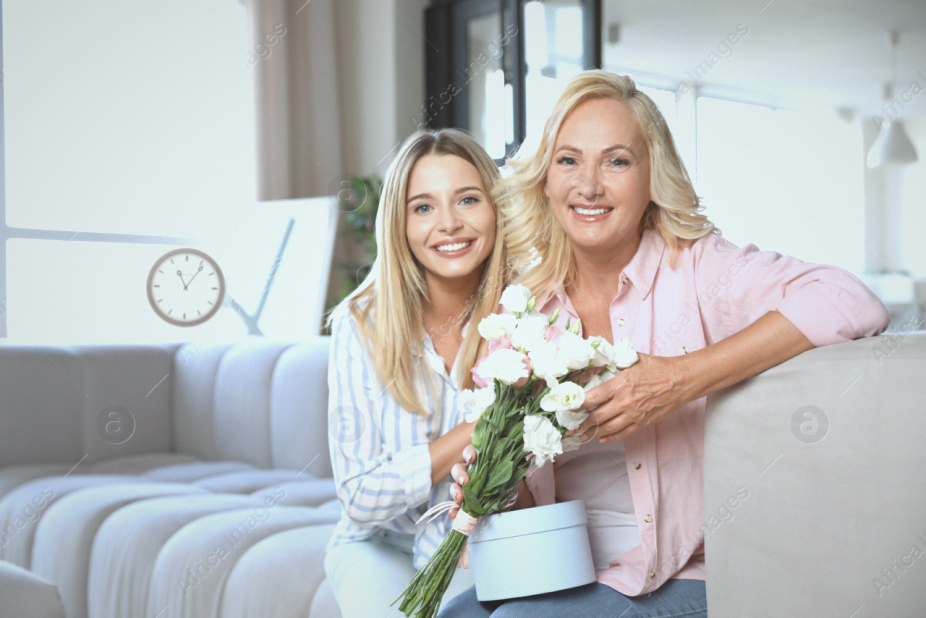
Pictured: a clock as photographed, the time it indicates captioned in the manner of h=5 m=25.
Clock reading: h=11 m=6
